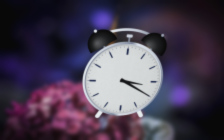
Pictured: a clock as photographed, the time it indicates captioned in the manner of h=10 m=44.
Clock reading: h=3 m=20
